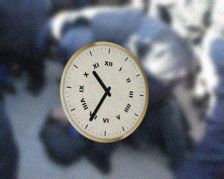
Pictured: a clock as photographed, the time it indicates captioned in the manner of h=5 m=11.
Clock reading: h=10 m=35
